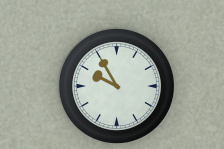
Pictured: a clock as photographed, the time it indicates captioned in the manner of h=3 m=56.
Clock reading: h=9 m=55
